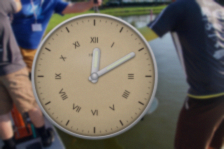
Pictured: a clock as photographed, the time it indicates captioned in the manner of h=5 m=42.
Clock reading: h=12 m=10
